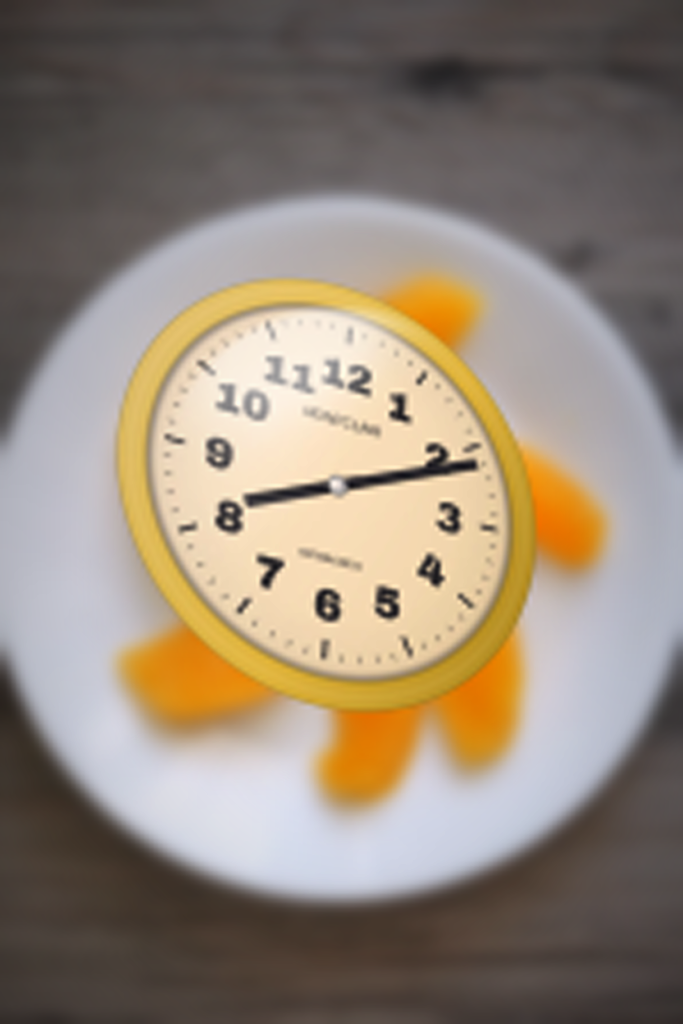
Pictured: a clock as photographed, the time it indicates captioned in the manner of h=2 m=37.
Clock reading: h=8 m=11
